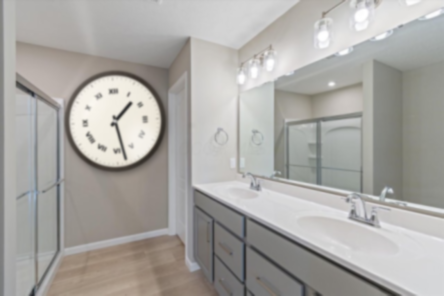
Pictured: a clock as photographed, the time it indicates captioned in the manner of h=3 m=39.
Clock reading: h=1 m=28
